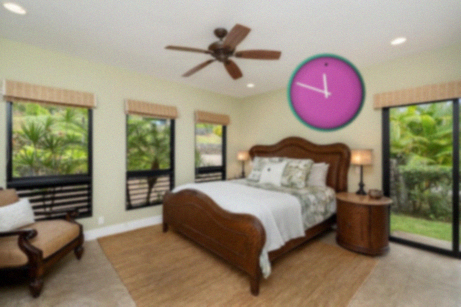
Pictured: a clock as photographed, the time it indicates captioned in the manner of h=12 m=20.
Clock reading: h=11 m=48
